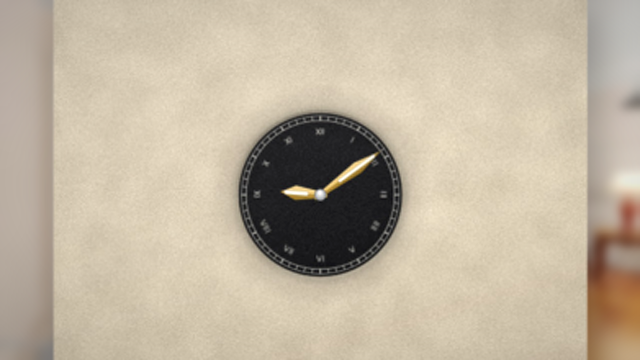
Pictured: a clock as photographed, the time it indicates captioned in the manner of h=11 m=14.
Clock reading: h=9 m=9
